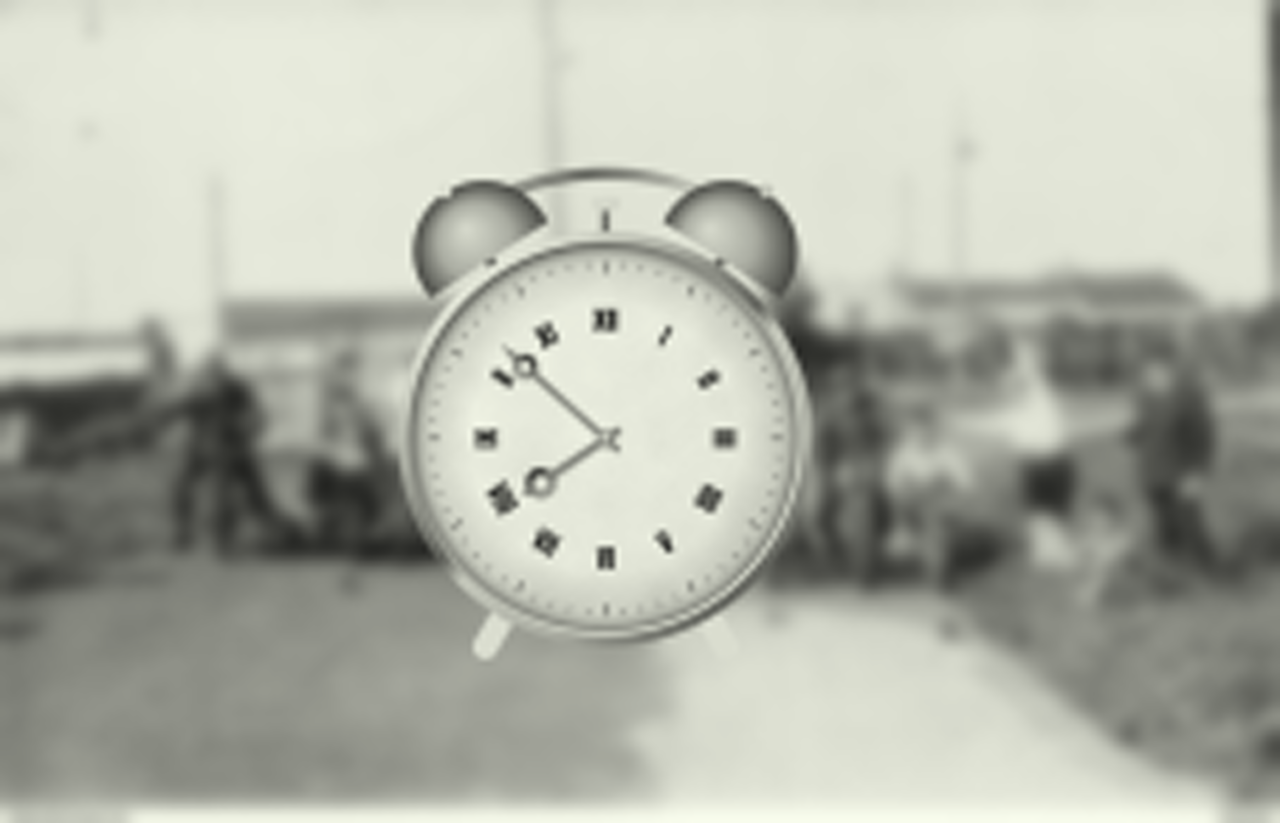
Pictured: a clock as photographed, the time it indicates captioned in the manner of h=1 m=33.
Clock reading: h=7 m=52
